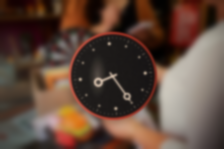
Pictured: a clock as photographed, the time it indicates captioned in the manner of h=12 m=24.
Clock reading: h=8 m=25
